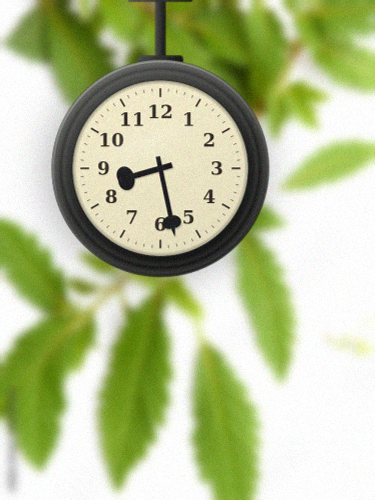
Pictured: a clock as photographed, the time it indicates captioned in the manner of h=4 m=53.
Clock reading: h=8 m=28
